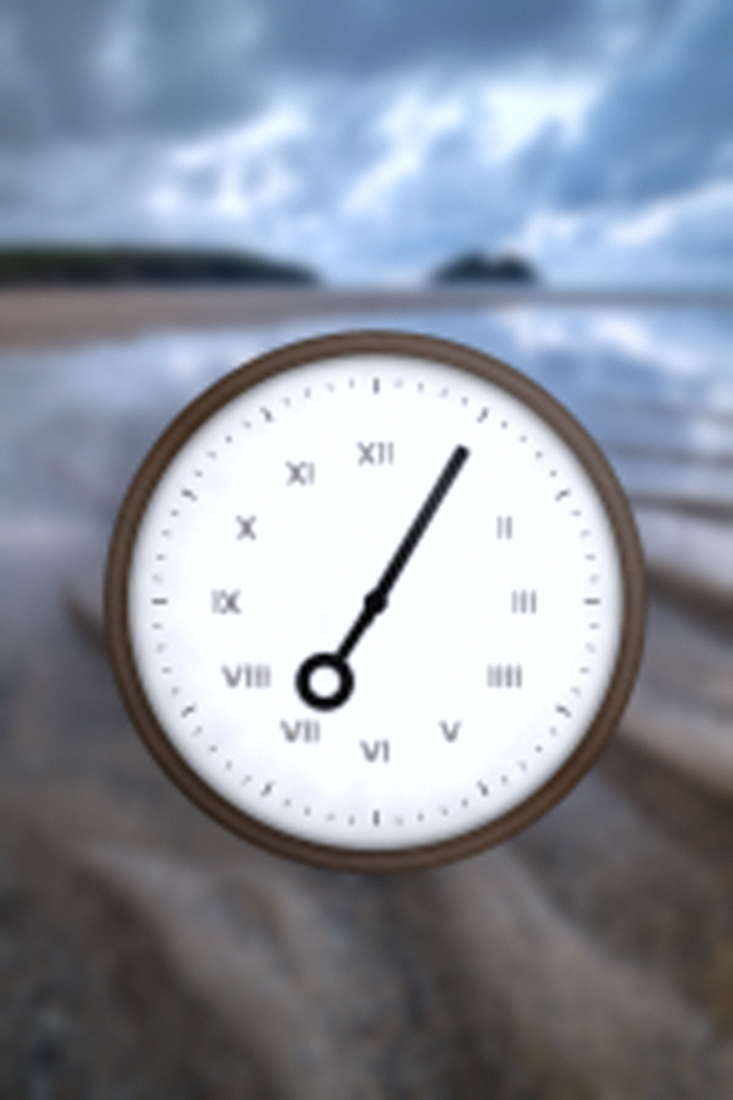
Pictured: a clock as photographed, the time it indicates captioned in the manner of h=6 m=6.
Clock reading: h=7 m=5
